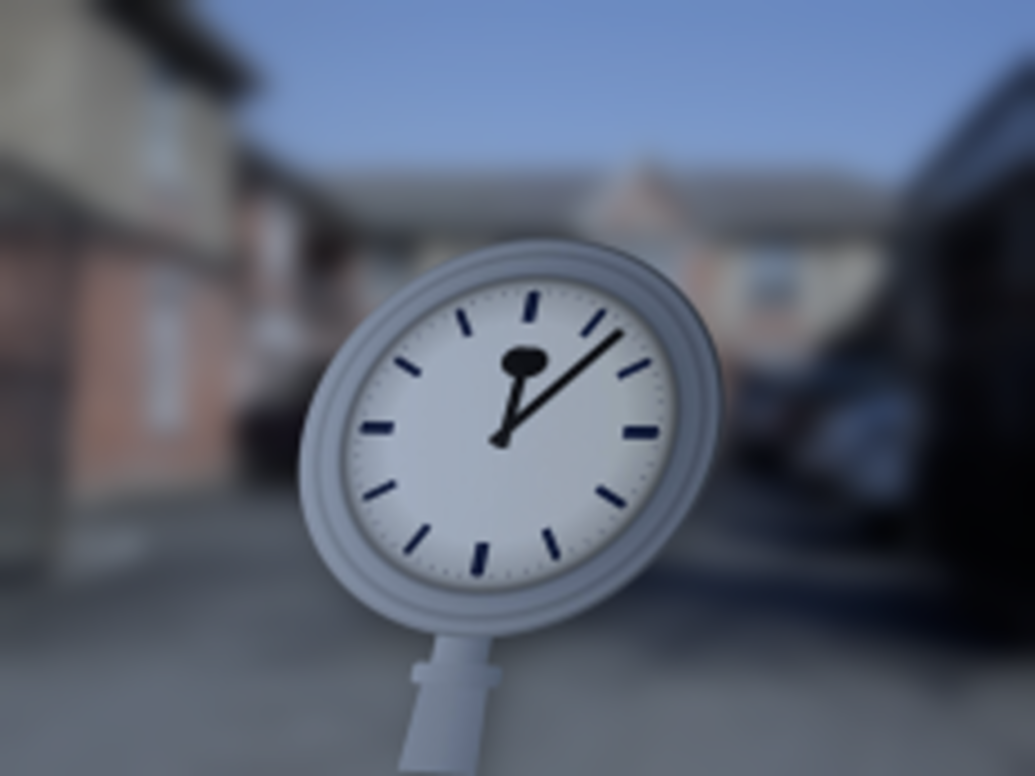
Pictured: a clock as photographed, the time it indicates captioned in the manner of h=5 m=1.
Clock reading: h=12 m=7
